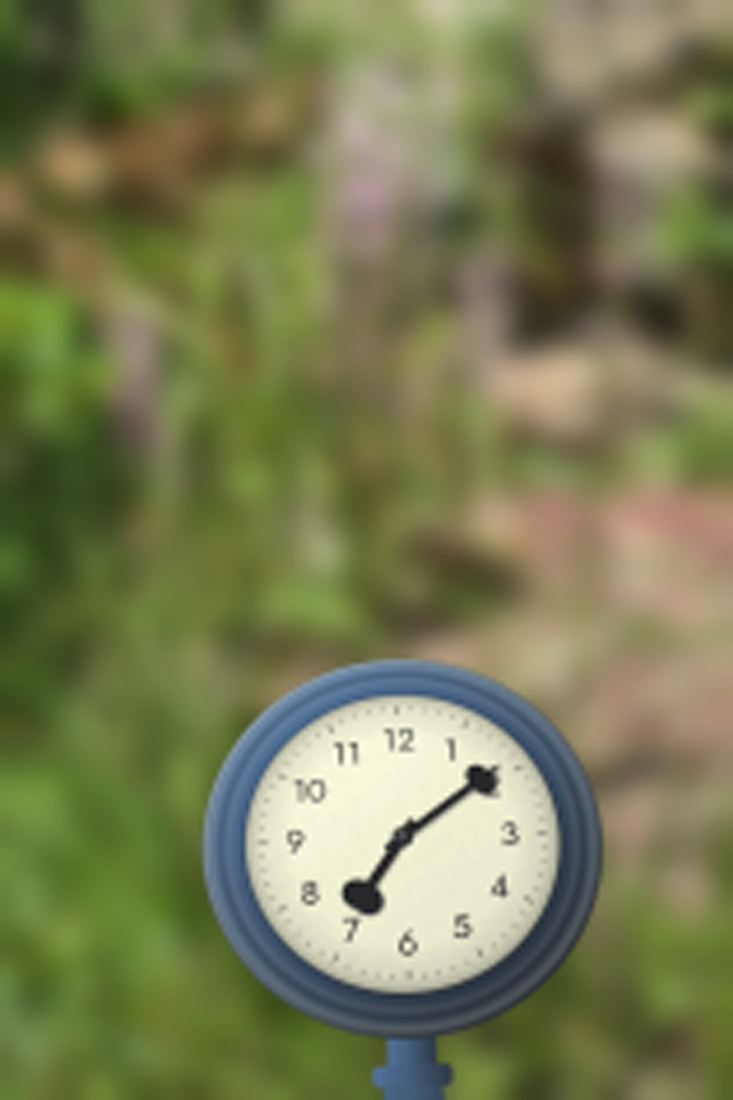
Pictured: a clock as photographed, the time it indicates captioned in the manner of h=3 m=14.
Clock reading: h=7 m=9
